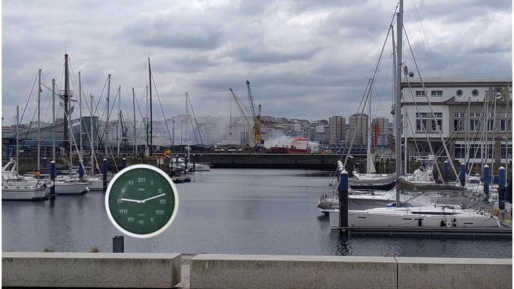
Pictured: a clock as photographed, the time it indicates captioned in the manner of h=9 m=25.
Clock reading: h=9 m=12
